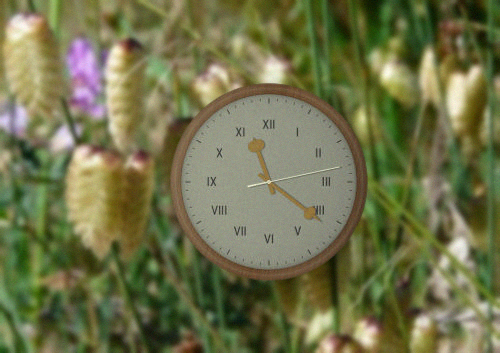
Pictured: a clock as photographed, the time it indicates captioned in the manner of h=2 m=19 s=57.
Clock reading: h=11 m=21 s=13
